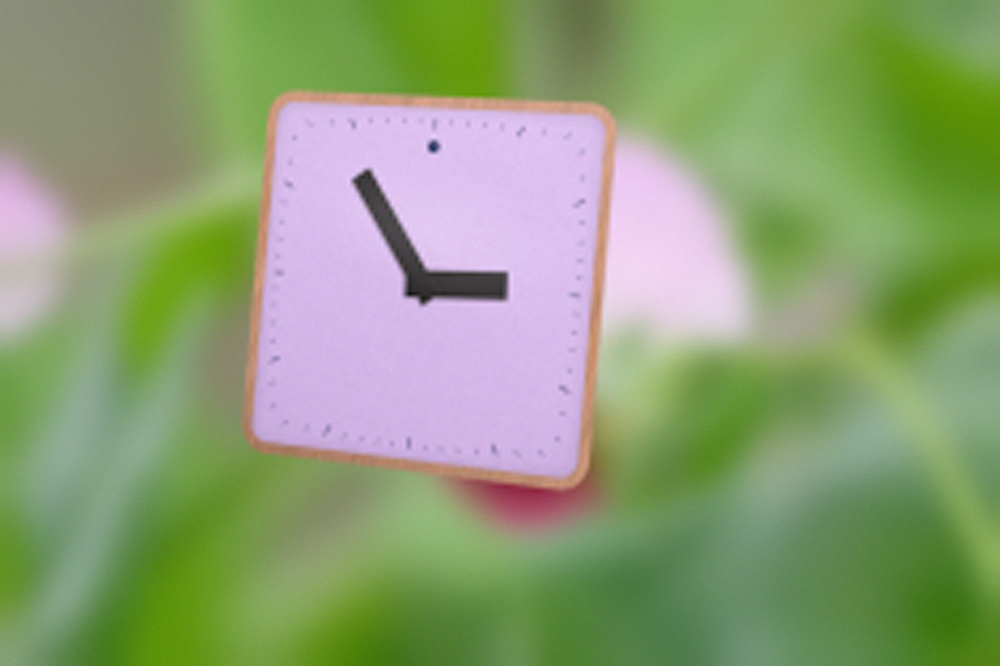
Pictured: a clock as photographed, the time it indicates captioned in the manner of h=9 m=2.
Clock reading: h=2 m=54
